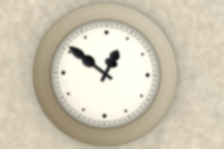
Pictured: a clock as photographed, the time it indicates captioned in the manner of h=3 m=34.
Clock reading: h=12 m=51
